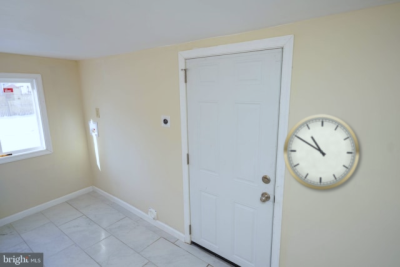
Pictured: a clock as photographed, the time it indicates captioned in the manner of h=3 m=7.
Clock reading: h=10 m=50
